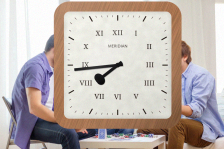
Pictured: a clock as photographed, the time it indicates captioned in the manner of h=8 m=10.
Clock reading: h=7 m=44
